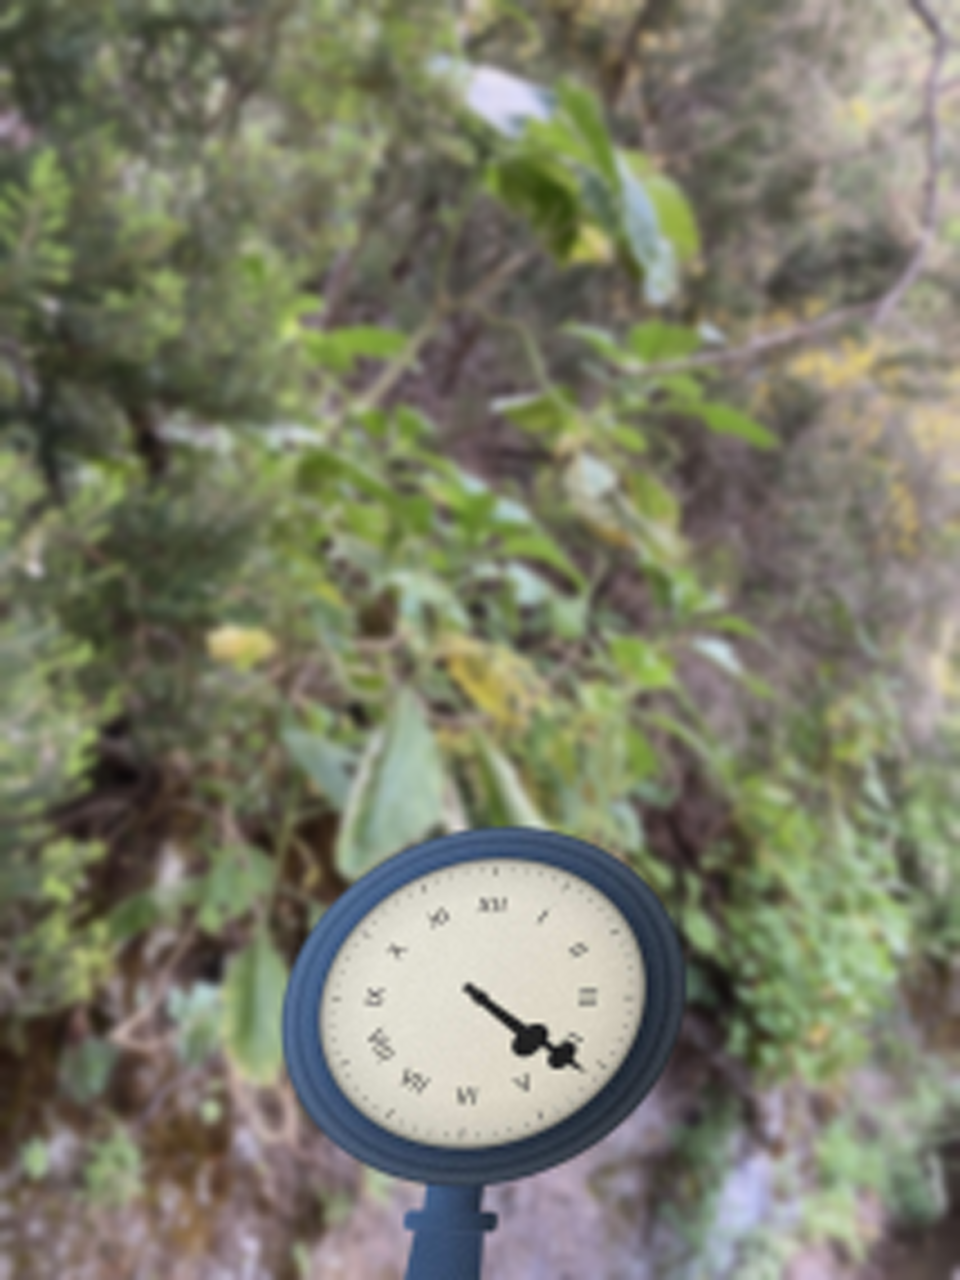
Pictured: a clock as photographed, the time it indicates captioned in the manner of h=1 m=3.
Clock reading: h=4 m=21
